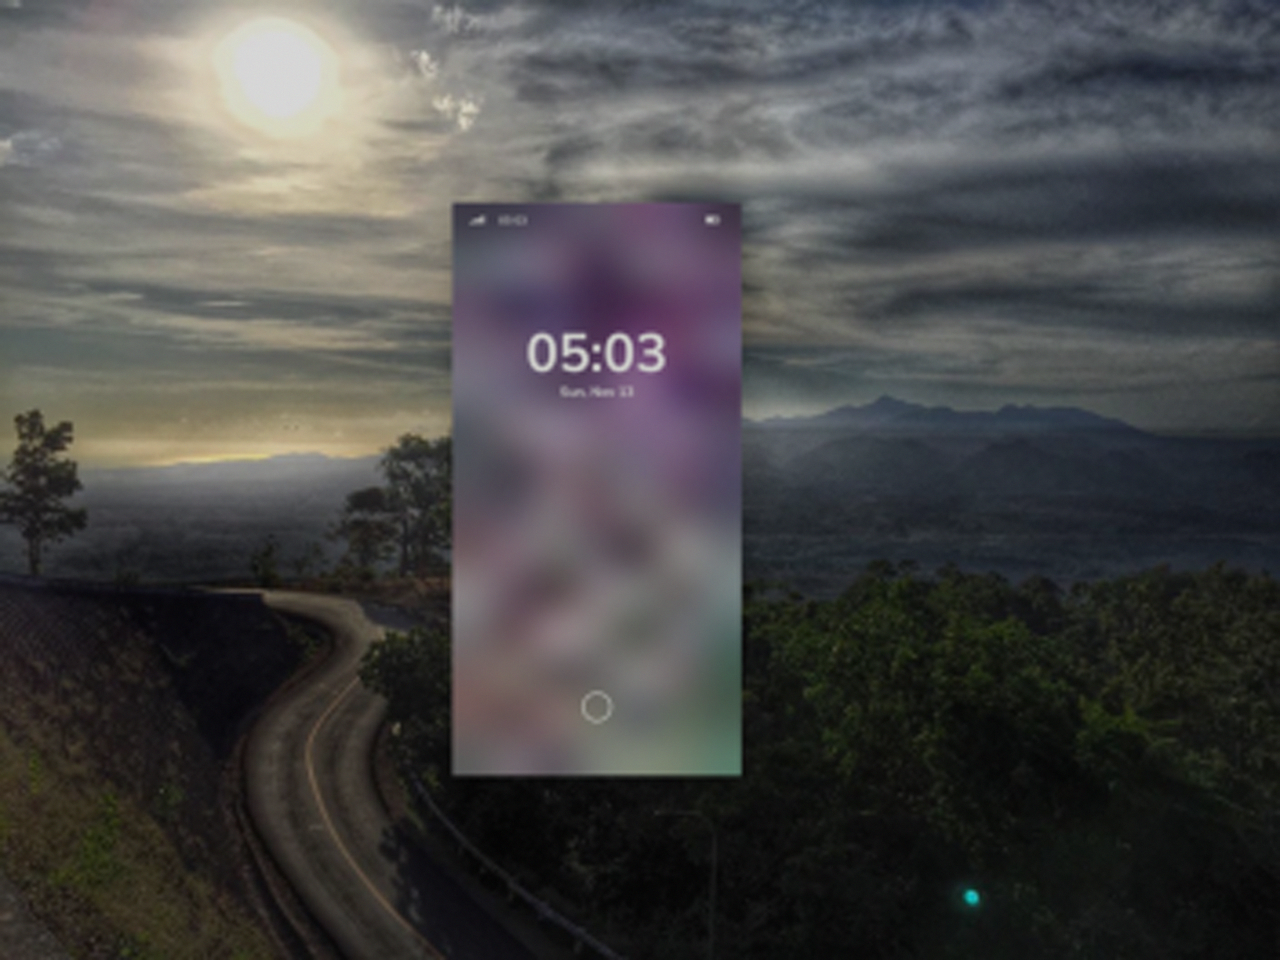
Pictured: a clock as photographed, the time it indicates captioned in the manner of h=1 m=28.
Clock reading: h=5 m=3
